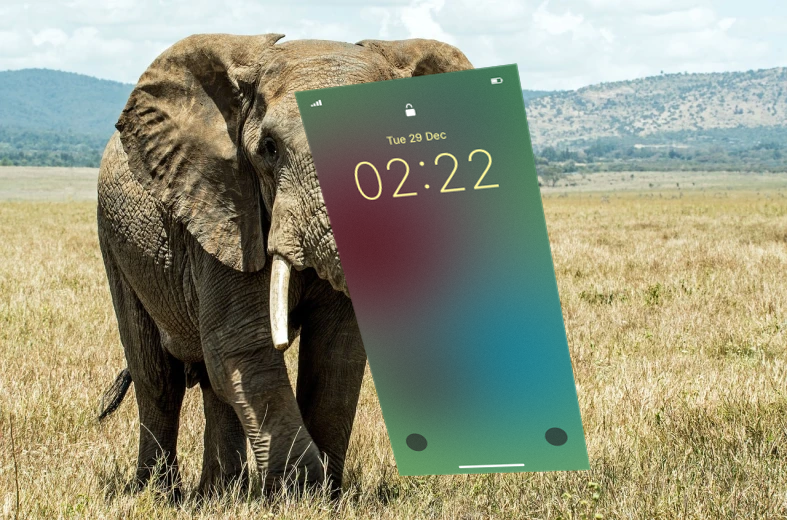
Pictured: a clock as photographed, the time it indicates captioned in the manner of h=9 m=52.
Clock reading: h=2 m=22
